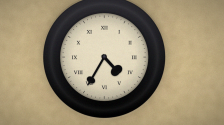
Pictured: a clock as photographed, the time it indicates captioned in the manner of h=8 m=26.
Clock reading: h=4 m=35
